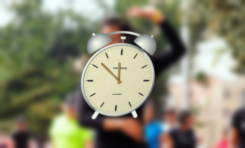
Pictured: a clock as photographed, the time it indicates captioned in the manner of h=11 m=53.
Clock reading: h=11 m=52
